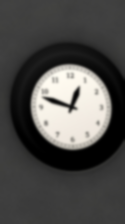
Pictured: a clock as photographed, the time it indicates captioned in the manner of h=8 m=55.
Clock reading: h=12 m=48
